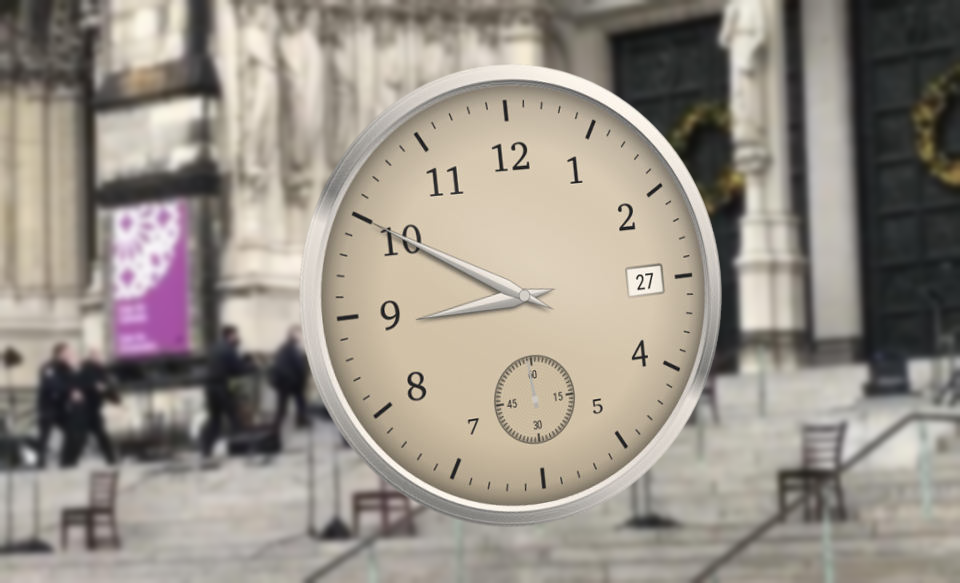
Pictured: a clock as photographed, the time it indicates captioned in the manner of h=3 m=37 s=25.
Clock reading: h=8 m=49 s=59
